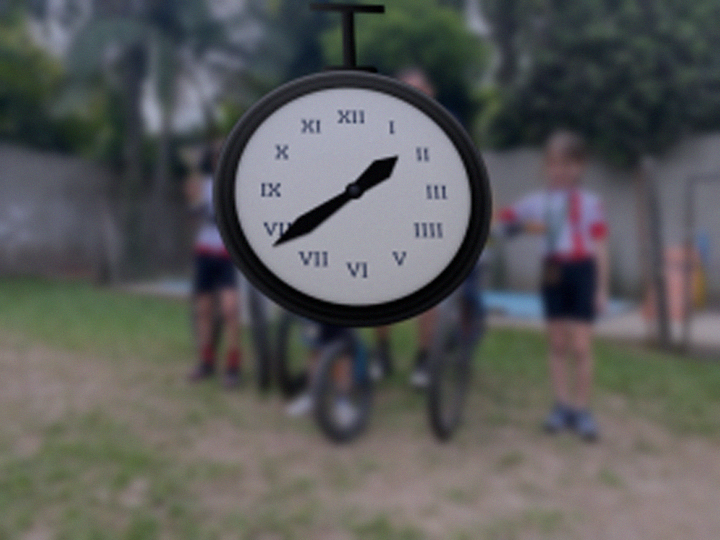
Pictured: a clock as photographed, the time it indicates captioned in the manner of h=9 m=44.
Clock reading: h=1 m=39
